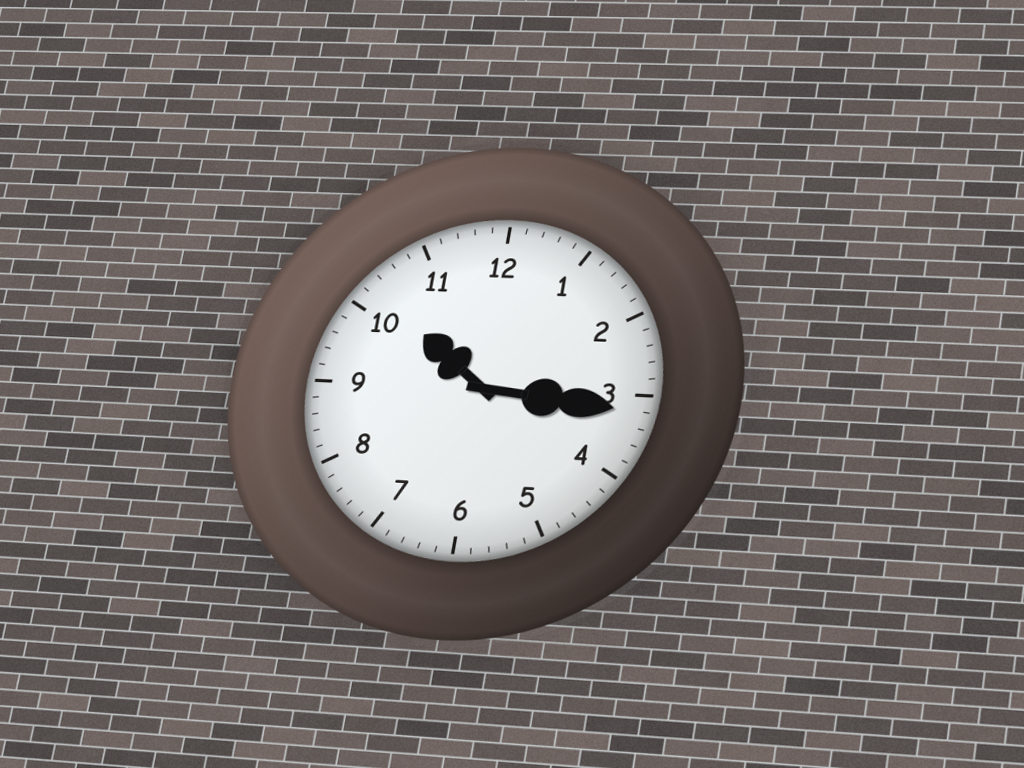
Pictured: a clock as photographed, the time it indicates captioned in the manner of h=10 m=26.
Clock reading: h=10 m=16
